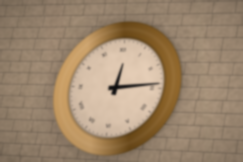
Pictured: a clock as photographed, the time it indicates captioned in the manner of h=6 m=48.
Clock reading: h=12 m=14
